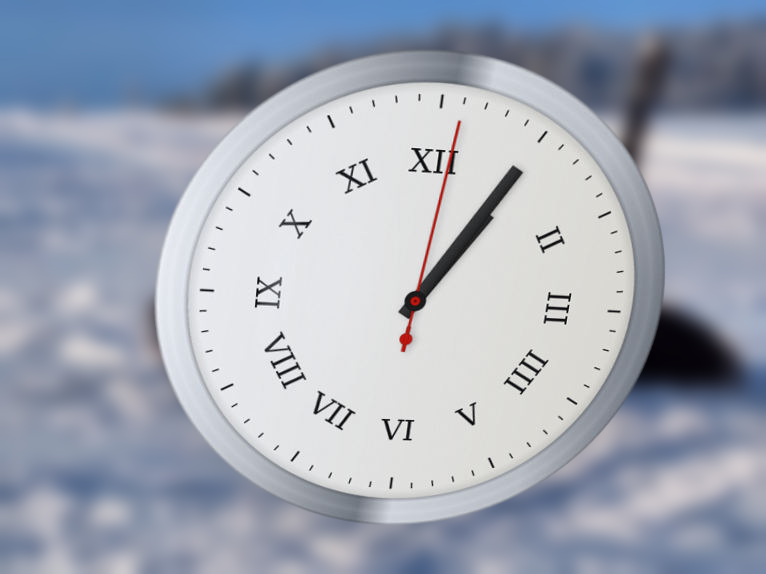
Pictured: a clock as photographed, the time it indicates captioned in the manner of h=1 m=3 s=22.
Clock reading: h=1 m=5 s=1
